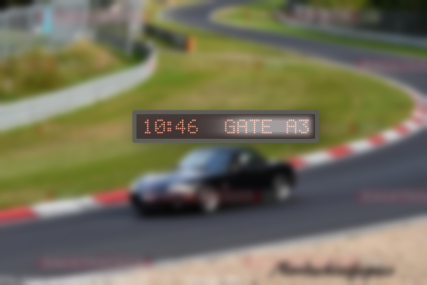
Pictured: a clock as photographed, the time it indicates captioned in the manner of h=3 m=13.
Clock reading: h=10 m=46
